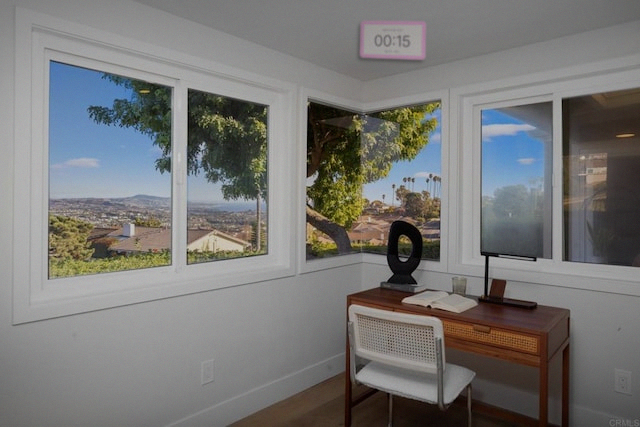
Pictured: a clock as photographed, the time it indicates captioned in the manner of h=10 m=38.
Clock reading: h=0 m=15
